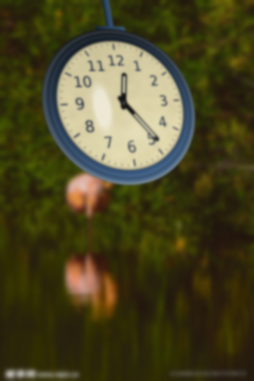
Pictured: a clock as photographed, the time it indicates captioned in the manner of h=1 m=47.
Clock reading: h=12 m=24
